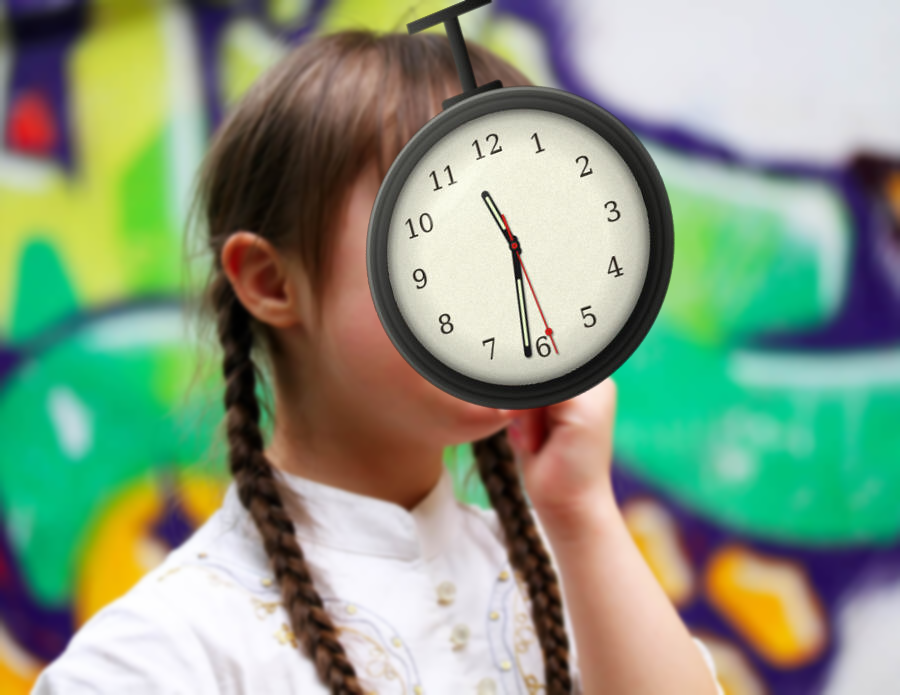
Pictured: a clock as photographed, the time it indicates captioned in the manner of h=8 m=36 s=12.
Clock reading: h=11 m=31 s=29
